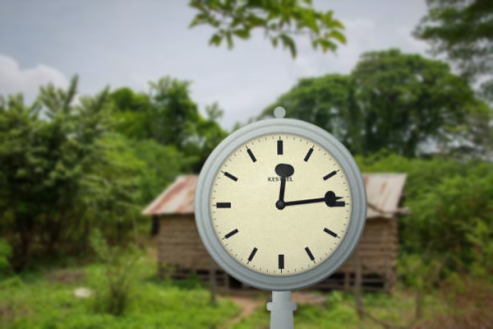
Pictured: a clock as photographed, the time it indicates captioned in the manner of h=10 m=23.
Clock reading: h=12 m=14
